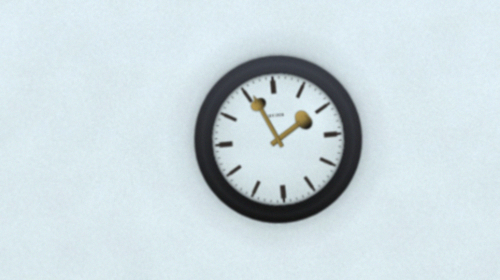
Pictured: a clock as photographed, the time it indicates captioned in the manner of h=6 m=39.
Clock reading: h=1 m=56
